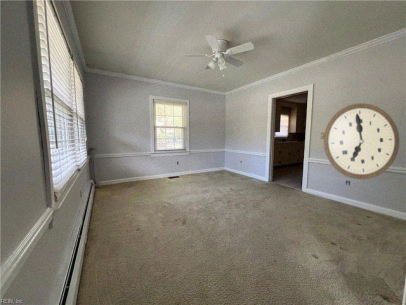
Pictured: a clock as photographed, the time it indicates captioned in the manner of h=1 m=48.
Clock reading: h=6 m=59
